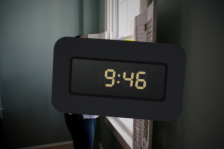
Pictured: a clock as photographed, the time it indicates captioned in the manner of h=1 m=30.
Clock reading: h=9 m=46
